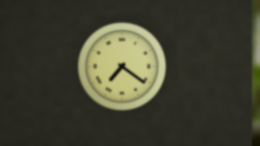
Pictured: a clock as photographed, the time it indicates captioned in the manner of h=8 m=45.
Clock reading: h=7 m=21
